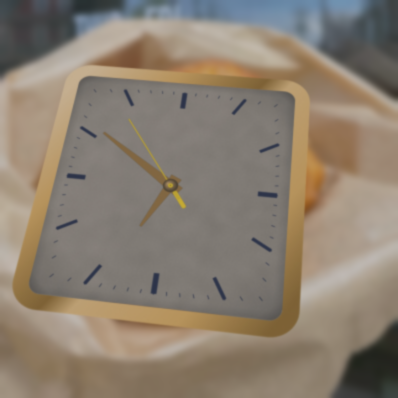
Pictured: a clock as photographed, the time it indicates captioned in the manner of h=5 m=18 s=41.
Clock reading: h=6 m=50 s=54
